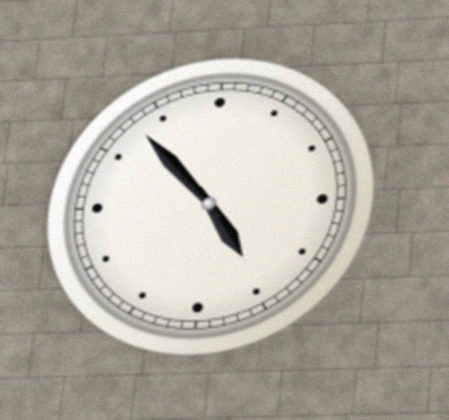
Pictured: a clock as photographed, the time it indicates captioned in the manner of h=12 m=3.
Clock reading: h=4 m=53
